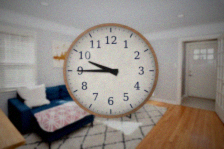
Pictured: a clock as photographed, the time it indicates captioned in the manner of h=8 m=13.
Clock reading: h=9 m=45
